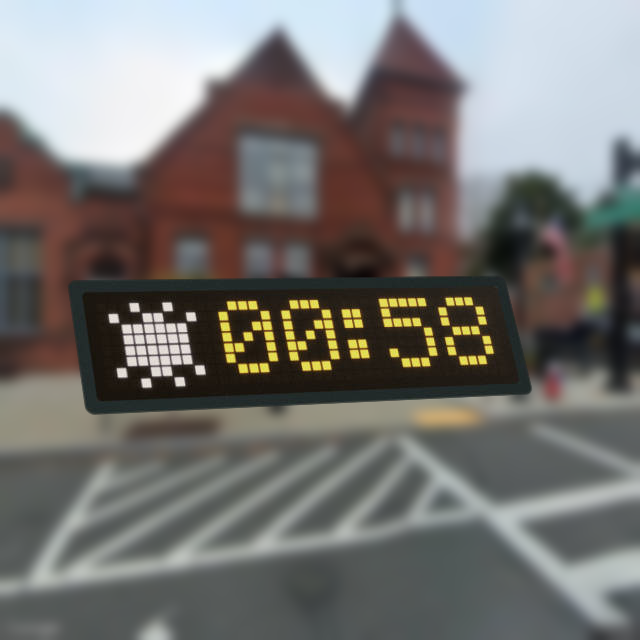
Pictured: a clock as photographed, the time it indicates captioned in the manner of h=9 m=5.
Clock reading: h=0 m=58
